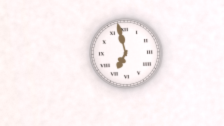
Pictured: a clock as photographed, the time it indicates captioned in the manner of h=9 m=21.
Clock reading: h=6 m=58
